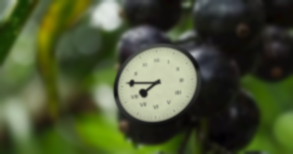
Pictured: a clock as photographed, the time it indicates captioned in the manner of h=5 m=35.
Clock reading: h=7 m=46
